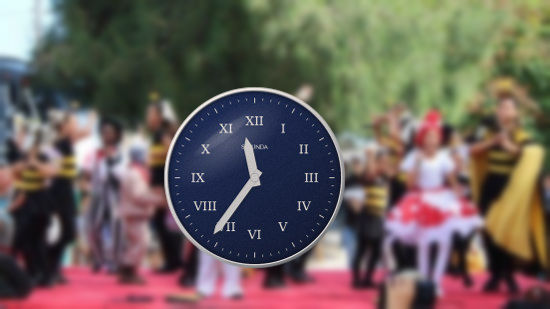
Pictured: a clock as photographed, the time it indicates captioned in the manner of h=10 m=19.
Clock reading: h=11 m=36
